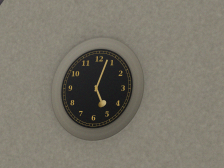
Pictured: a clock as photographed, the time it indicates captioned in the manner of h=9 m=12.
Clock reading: h=5 m=3
